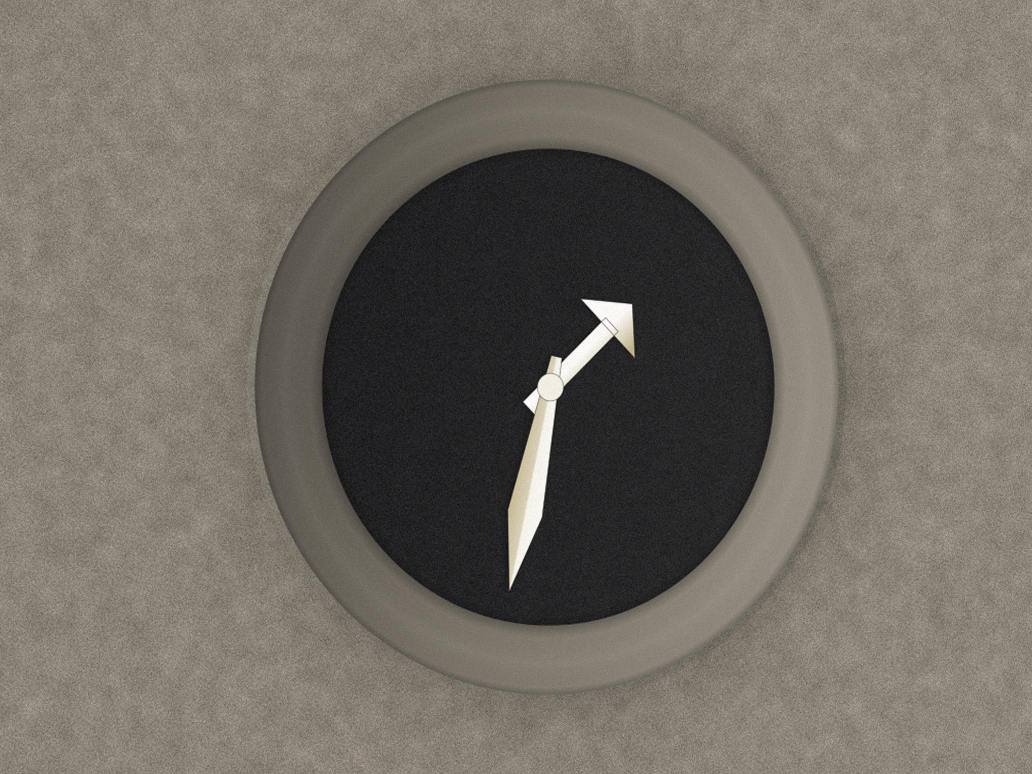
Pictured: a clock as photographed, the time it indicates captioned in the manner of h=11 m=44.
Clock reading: h=1 m=32
